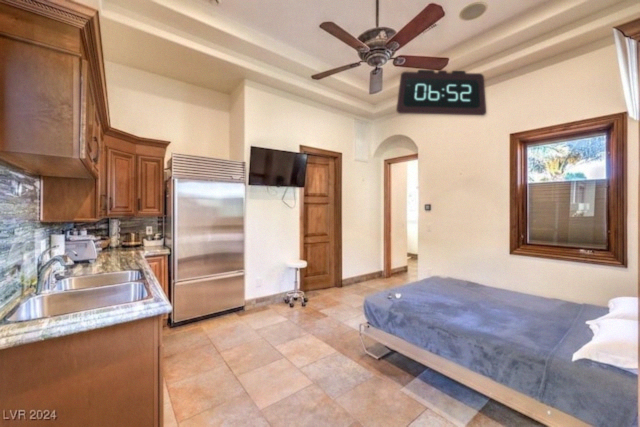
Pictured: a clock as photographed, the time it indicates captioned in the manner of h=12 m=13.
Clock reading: h=6 m=52
